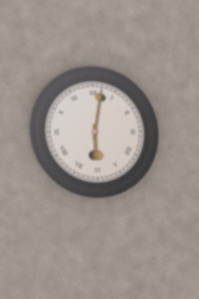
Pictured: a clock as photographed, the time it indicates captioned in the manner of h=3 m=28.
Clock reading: h=6 m=2
